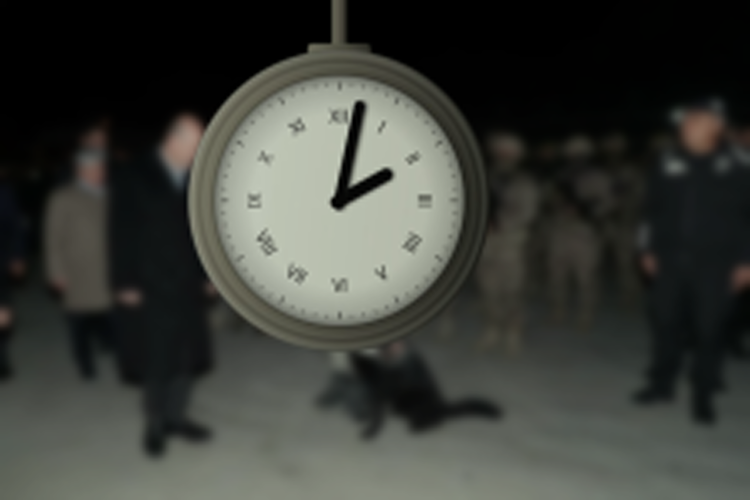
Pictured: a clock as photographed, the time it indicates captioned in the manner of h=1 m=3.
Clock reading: h=2 m=2
